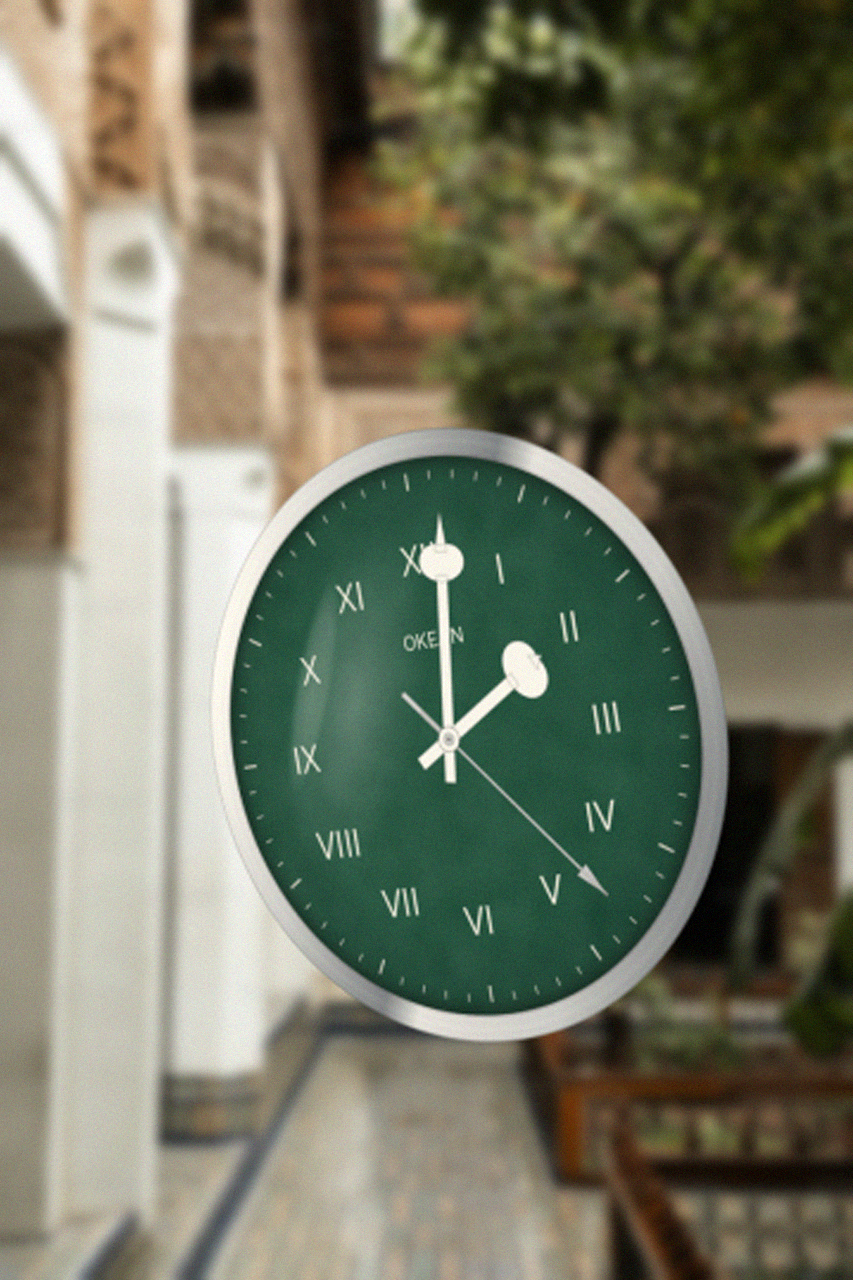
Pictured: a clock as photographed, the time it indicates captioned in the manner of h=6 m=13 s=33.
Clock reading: h=2 m=1 s=23
